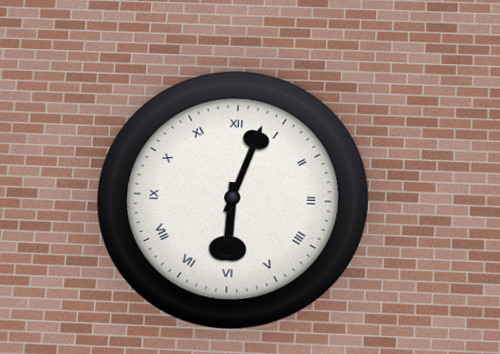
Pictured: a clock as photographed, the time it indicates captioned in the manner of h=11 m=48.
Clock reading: h=6 m=3
